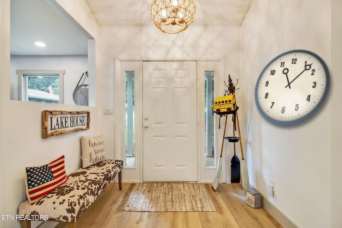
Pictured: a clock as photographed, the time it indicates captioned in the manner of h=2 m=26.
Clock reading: h=11 m=7
